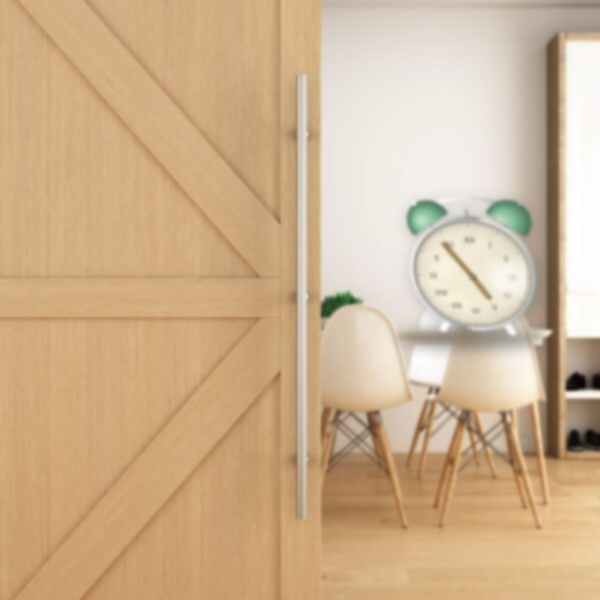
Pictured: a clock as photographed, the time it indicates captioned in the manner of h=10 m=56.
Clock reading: h=4 m=54
